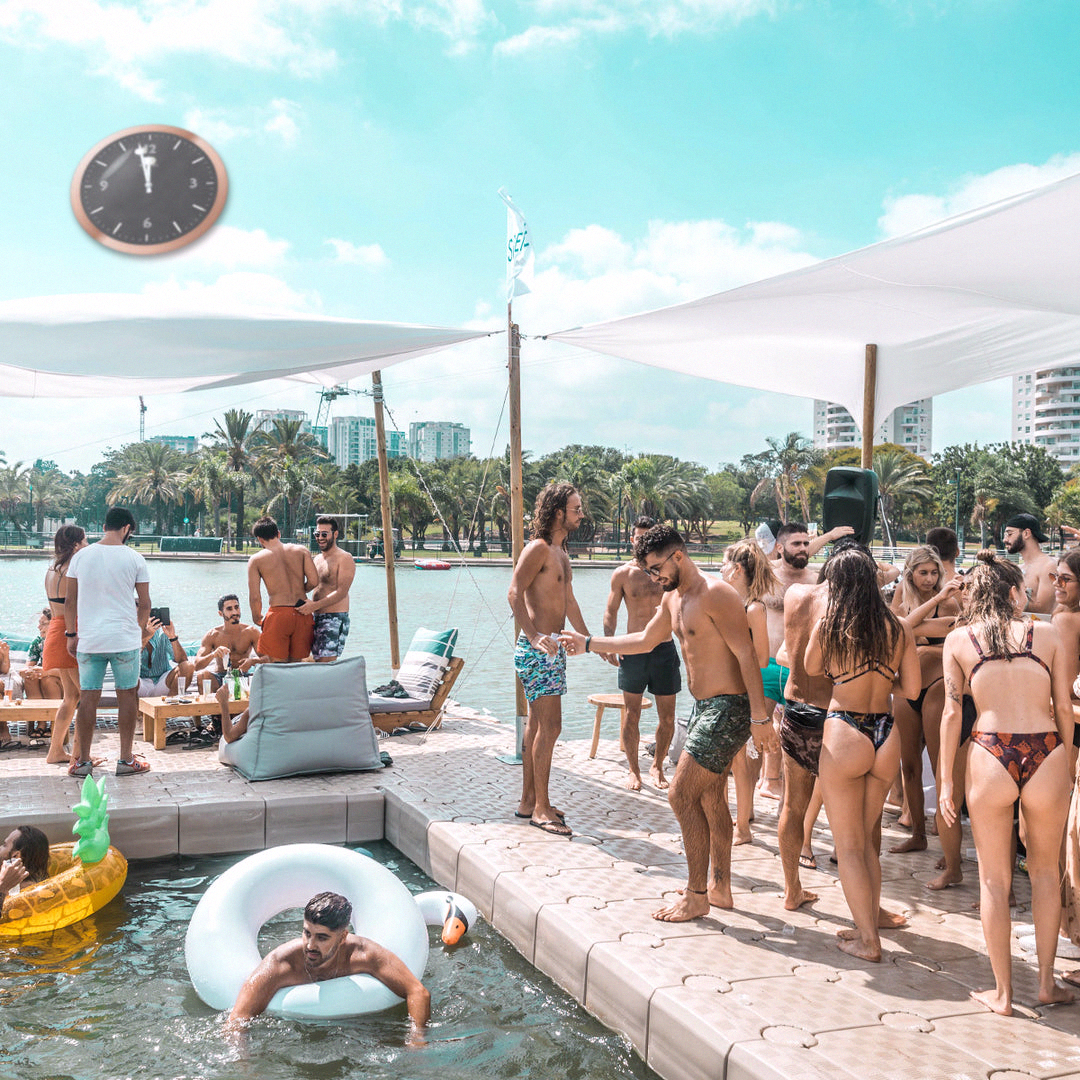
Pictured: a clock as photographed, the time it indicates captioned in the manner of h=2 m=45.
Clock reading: h=11 m=58
